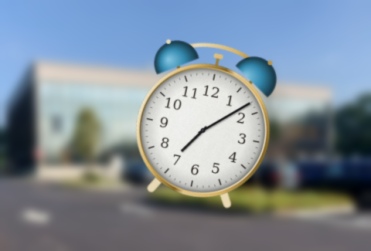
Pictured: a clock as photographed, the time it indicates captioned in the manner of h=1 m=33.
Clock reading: h=7 m=8
